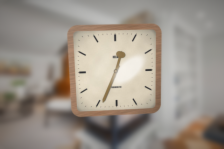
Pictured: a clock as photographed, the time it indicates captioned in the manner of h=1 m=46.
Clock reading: h=12 m=34
